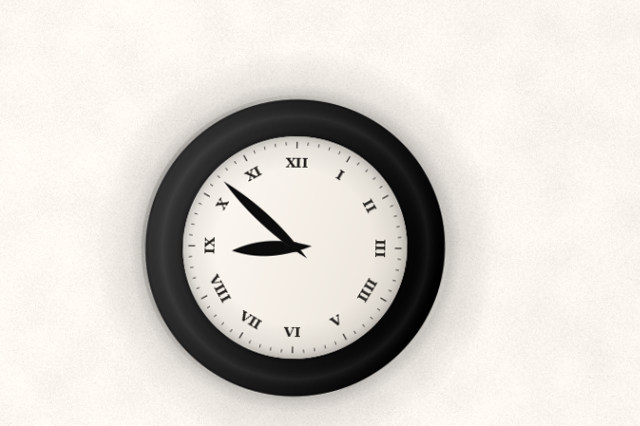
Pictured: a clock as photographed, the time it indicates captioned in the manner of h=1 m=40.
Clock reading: h=8 m=52
